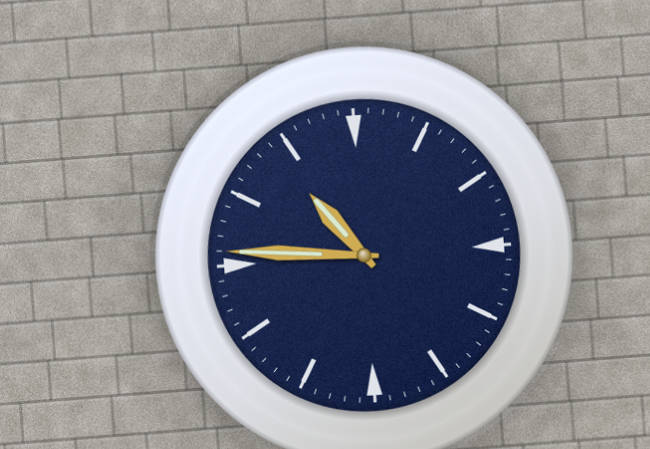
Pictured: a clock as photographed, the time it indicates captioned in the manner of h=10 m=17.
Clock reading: h=10 m=46
